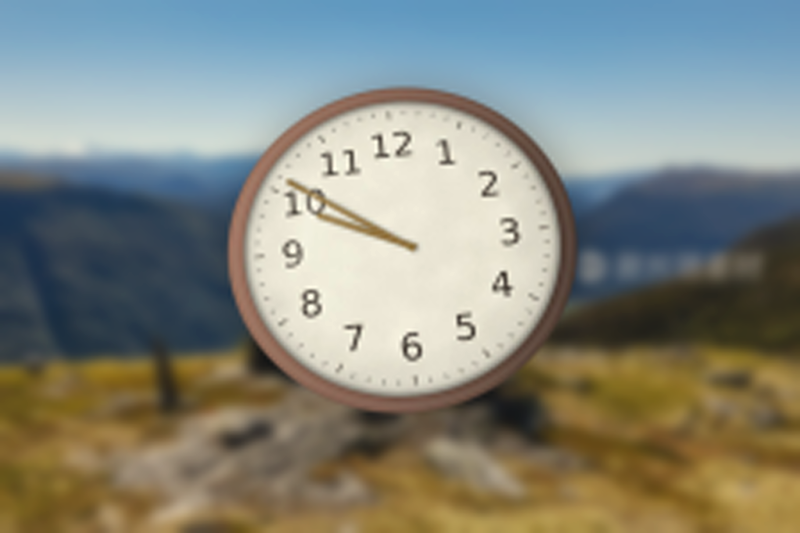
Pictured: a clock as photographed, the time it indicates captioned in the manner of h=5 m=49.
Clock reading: h=9 m=51
